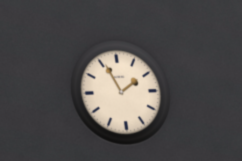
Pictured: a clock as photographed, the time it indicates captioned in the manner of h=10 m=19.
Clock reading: h=1 m=56
